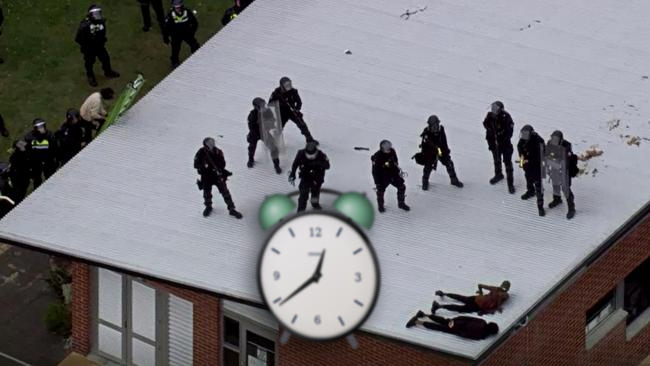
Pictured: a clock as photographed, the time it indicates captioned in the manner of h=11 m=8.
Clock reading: h=12 m=39
